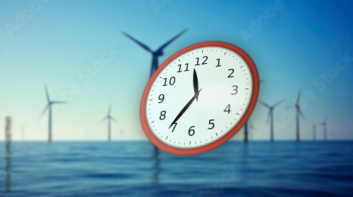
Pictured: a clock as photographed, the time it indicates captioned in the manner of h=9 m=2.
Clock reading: h=11 m=36
